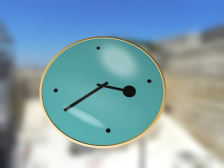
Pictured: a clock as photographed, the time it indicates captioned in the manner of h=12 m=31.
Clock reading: h=3 m=40
